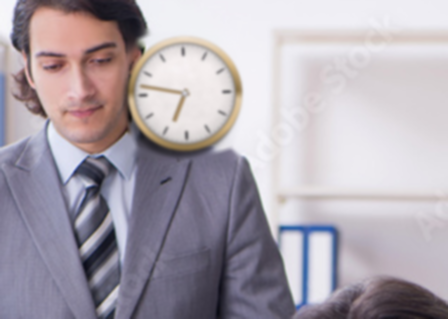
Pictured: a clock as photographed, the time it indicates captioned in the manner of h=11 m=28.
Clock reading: h=6 m=47
